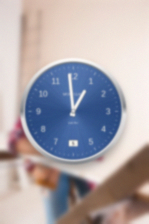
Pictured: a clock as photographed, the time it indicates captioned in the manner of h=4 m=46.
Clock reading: h=12 m=59
